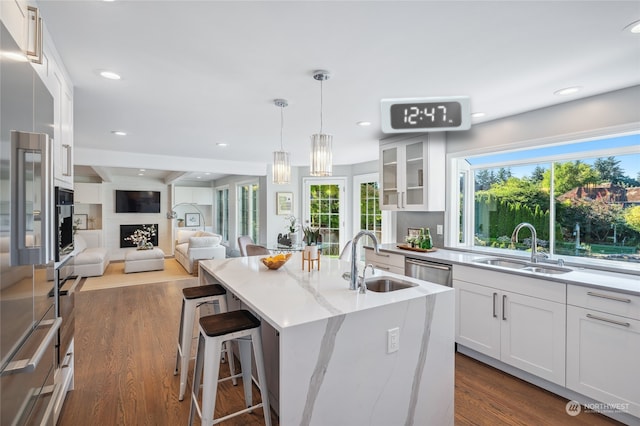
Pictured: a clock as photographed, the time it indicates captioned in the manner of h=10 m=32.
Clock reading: h=12 m=47
